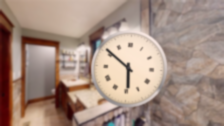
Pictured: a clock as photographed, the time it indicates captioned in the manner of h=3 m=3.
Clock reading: h=5 m=51
